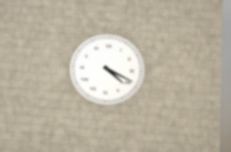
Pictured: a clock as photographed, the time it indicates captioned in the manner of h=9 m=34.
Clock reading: h=4 m=19
